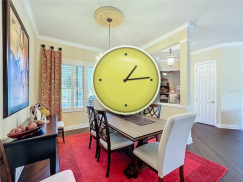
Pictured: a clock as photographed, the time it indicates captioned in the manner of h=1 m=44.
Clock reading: h=1 m=14
